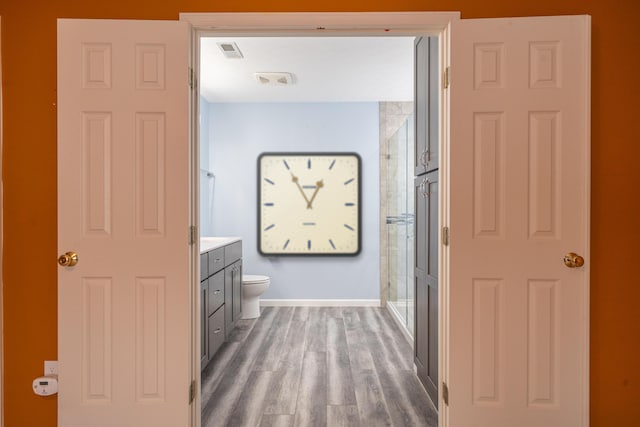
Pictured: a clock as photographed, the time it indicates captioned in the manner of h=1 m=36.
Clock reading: h=12 m=55
